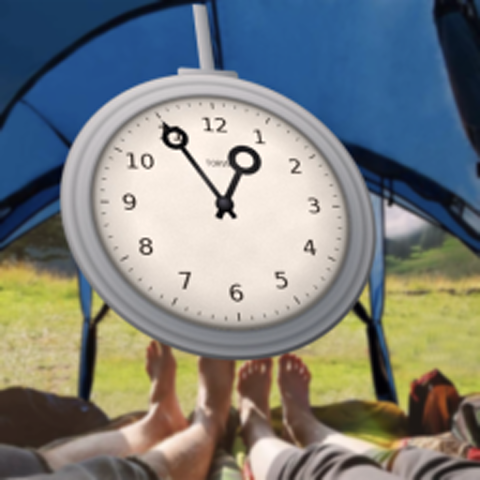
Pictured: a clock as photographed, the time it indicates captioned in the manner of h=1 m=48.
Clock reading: h=12 m=55
